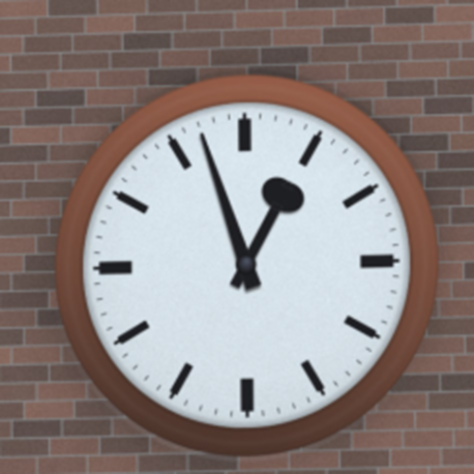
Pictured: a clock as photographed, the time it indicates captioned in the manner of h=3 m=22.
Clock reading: h=12 m=57
